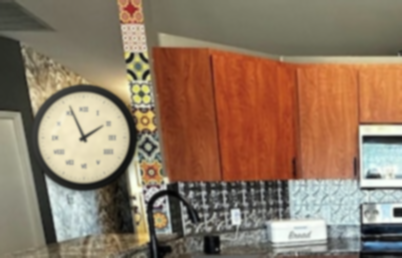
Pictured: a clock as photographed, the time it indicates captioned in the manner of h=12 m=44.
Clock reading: h=1 m=56
